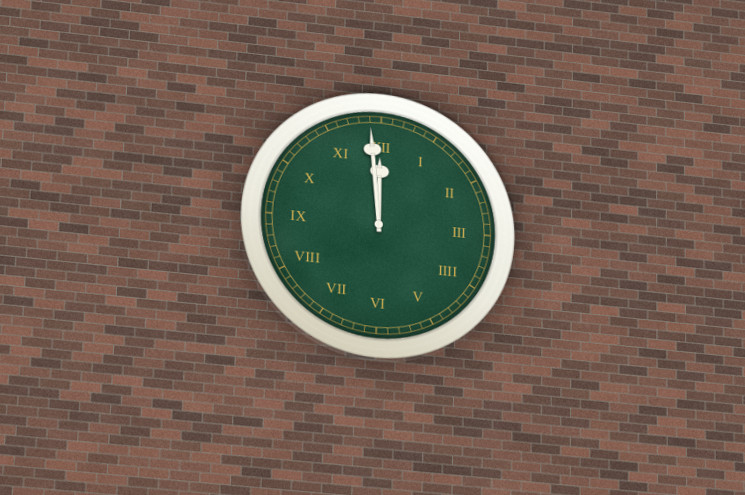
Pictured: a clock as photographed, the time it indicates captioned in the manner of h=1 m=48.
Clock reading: h=11 m=59
